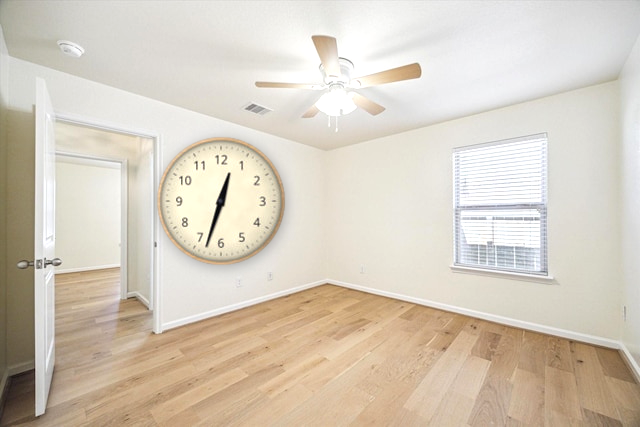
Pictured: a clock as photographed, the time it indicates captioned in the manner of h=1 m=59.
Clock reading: h=12 m=33
